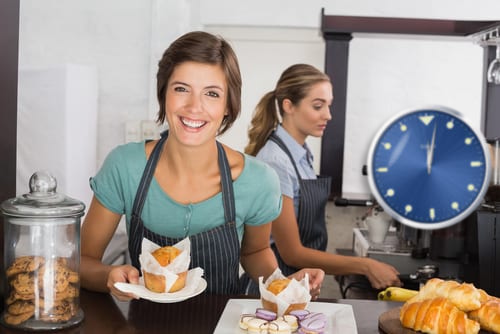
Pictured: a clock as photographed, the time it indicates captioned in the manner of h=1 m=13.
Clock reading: h=12 m=2
